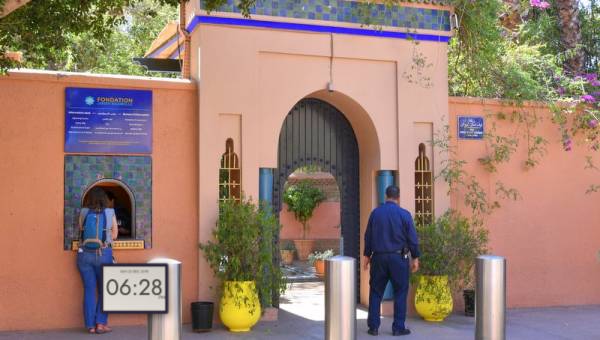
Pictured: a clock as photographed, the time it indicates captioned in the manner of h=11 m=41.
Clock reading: h=6 m=28
